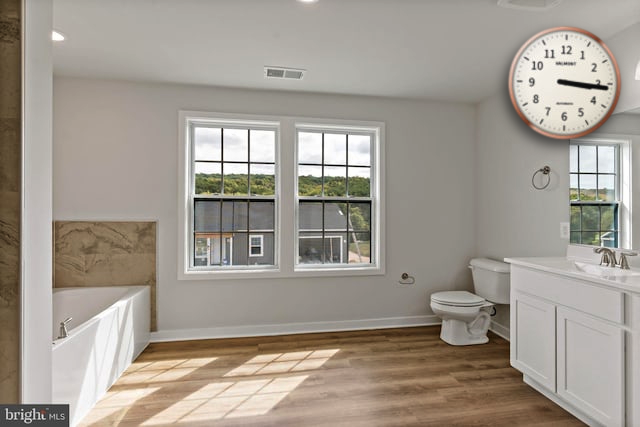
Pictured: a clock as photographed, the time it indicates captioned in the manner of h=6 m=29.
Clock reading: h=3 m=16
